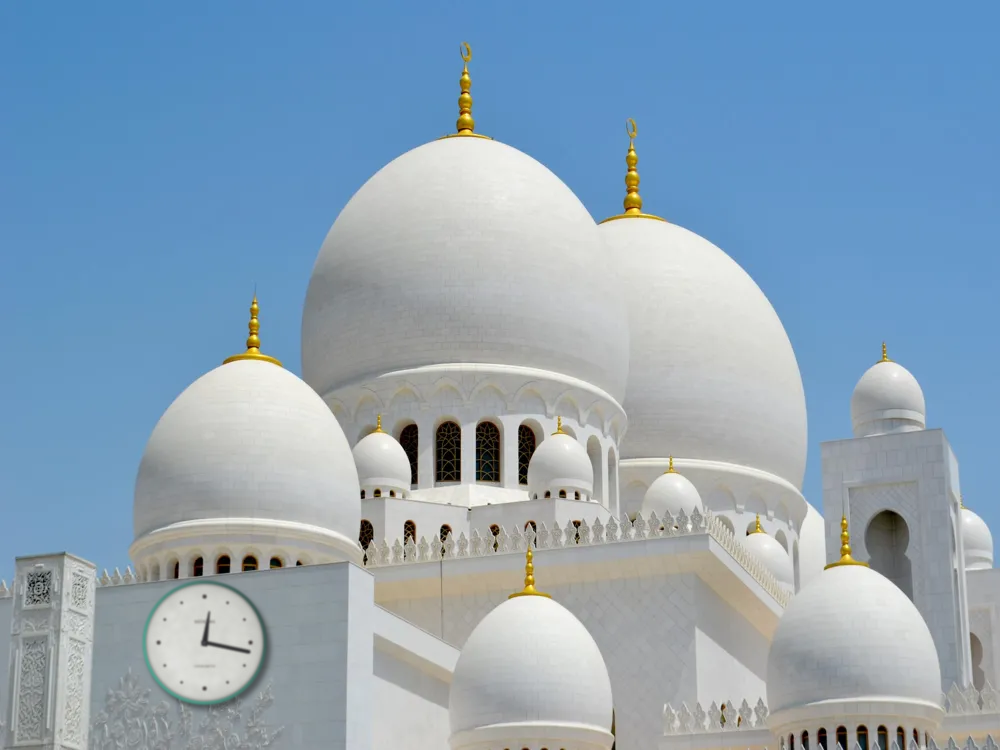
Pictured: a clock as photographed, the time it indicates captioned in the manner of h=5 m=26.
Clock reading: h=12 m=17
